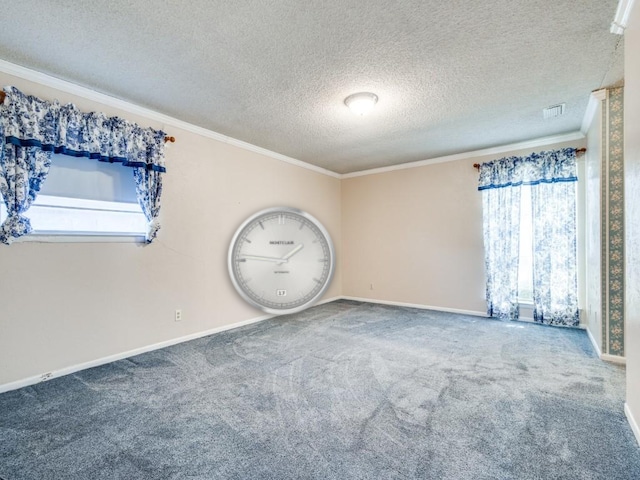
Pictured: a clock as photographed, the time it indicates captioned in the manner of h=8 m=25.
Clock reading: h=1 m=46
